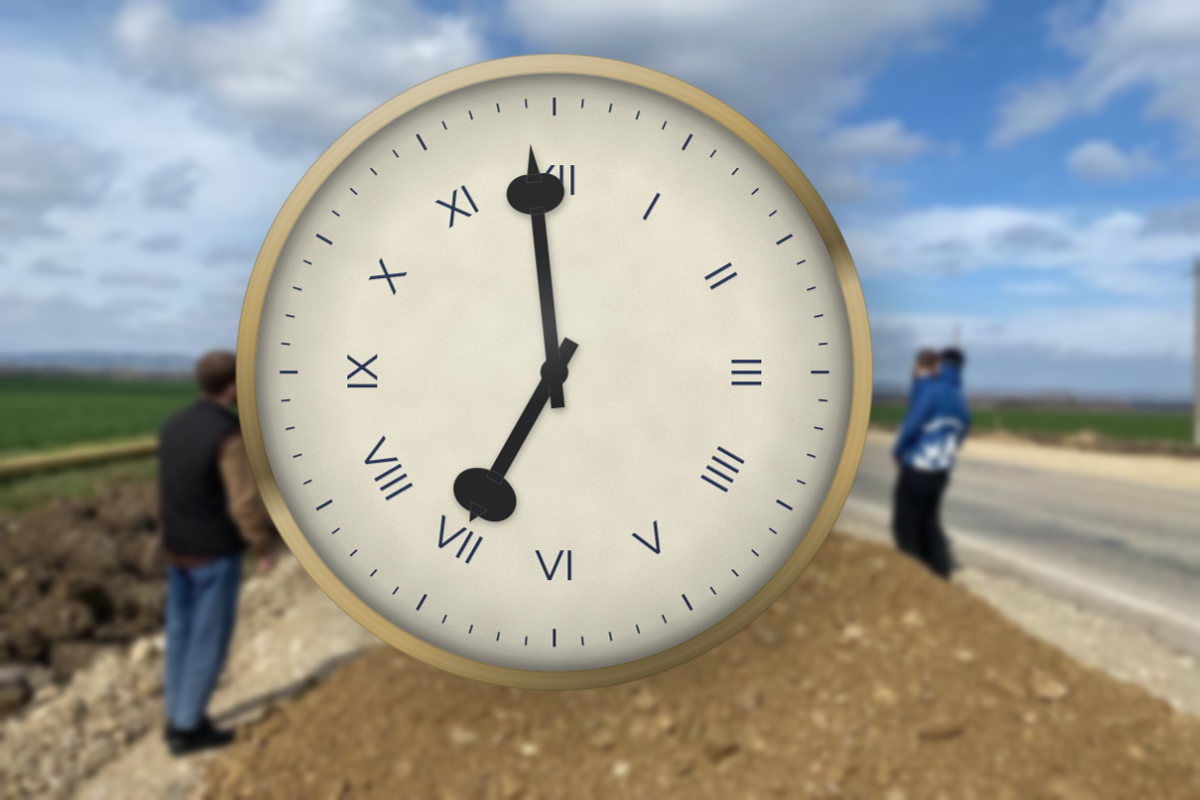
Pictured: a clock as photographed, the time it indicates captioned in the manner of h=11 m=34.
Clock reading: h=6 m=59
